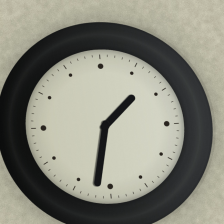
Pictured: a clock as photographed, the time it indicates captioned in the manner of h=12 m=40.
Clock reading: h=1 m=32
